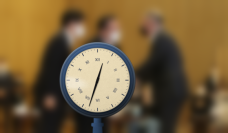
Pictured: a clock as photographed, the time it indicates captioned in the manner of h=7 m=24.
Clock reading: h=12 m=33
